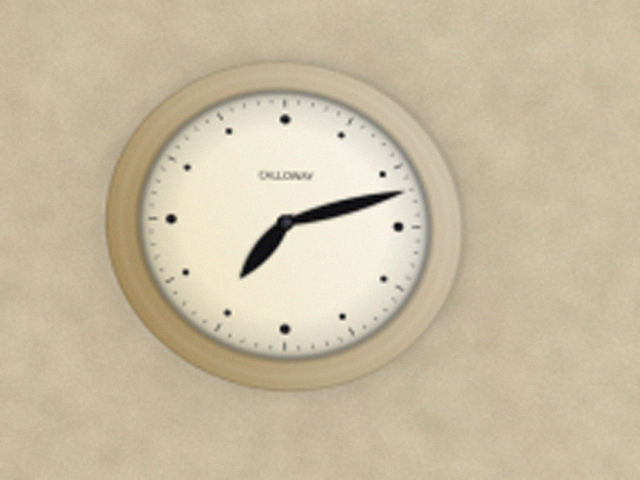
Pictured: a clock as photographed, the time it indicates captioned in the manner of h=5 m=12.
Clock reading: h=7 m=12
